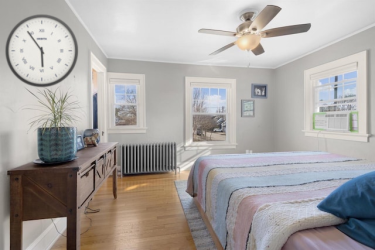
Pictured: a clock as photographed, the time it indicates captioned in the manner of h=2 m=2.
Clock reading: h=5 m=54
